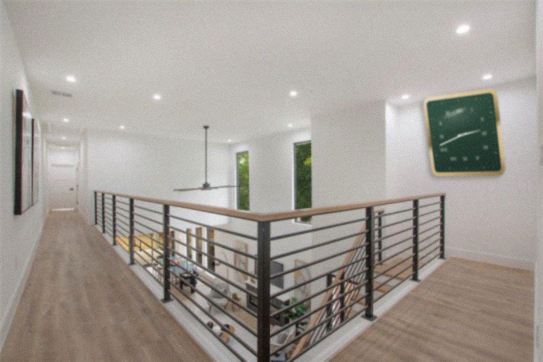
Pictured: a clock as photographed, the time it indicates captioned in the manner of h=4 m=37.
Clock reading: h=2 m=42
